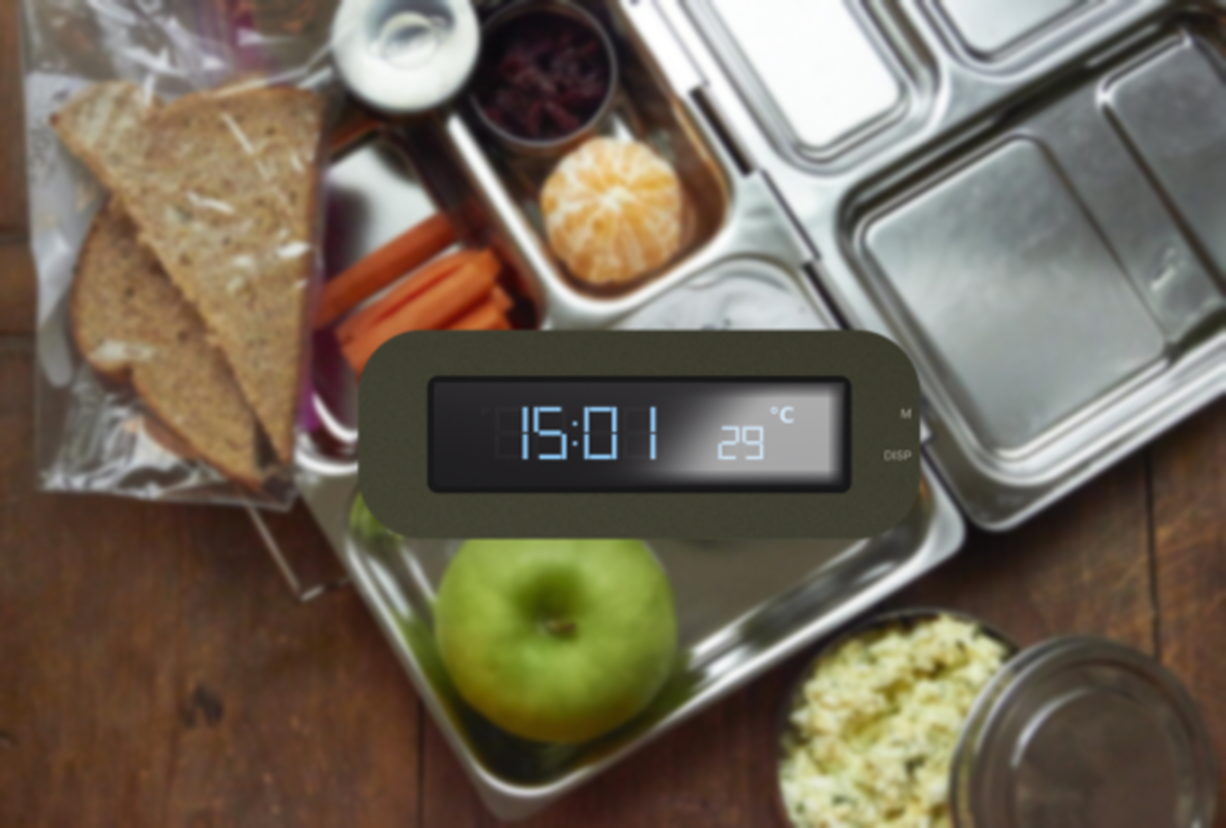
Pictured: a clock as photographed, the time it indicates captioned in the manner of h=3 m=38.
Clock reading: h=15 m=1
